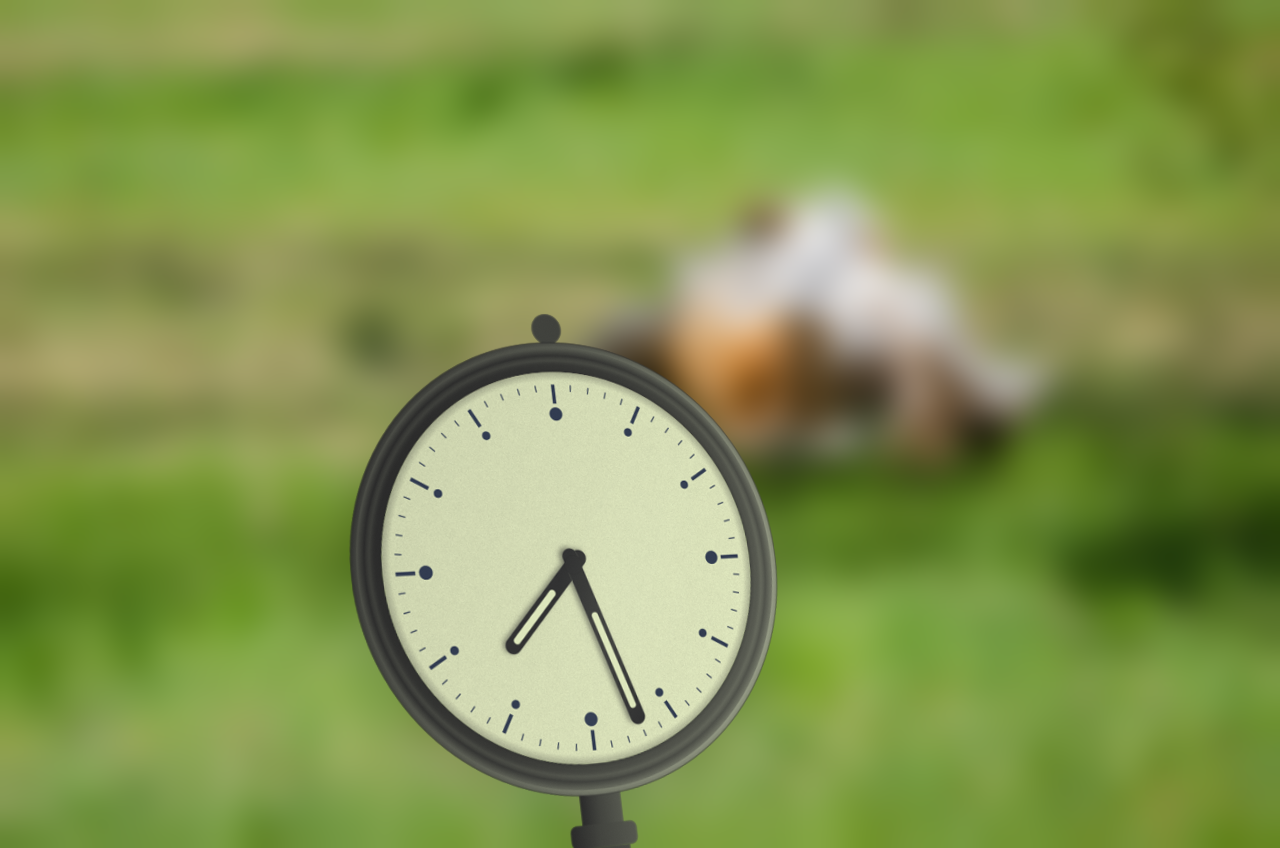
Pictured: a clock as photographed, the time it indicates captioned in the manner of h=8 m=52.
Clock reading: h=7 m=27
